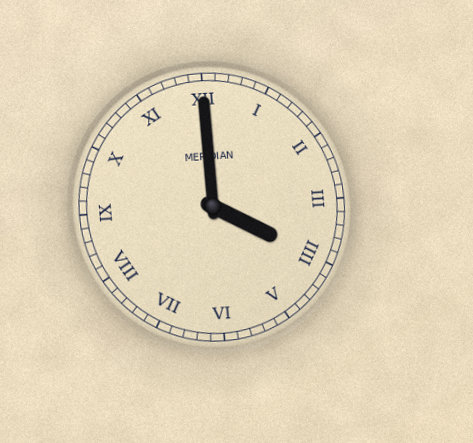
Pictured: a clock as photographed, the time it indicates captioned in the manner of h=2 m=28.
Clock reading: h=4 m=0
